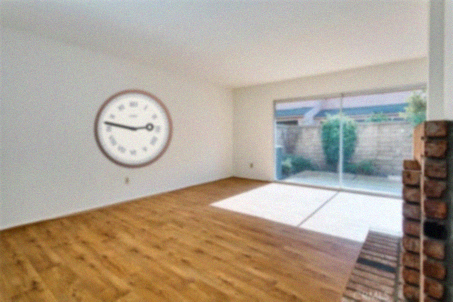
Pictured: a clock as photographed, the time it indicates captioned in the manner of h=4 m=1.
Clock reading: h=2 m=47
